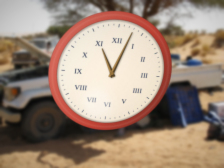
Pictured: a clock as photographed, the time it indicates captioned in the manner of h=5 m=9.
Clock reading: h=11 m=3
